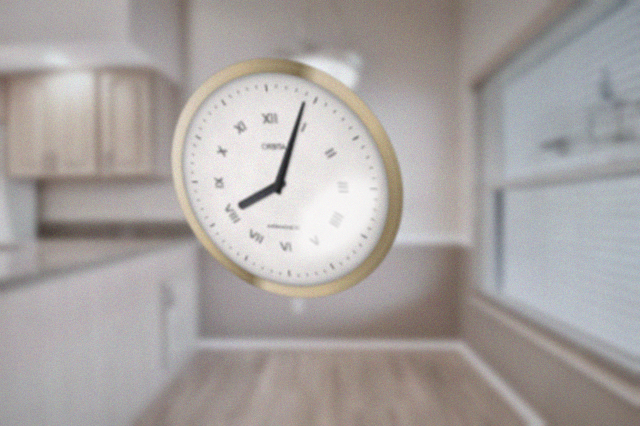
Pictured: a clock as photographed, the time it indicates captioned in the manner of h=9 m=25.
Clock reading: h=8 m=4
